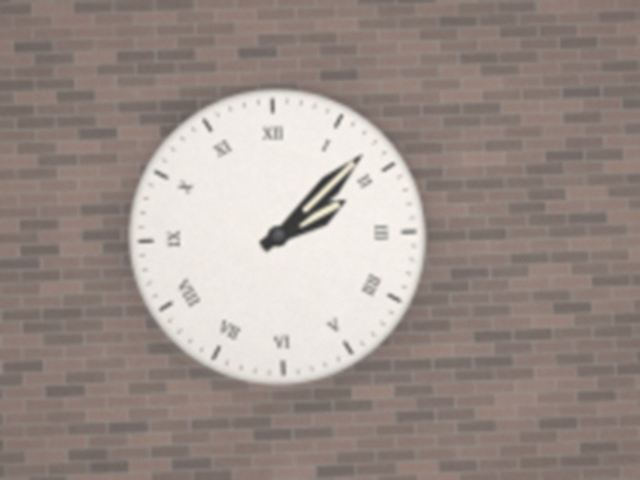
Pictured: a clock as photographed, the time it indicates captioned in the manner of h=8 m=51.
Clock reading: h=2 m=8
